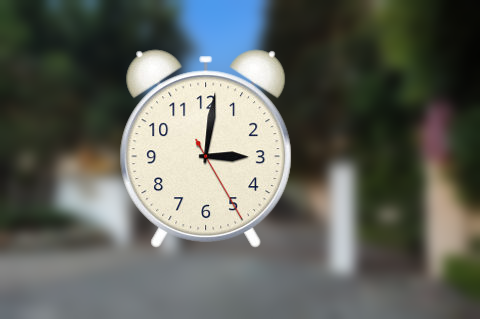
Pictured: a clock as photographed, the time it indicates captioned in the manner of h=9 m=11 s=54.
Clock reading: h=3 m=1 s=25
